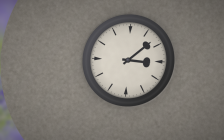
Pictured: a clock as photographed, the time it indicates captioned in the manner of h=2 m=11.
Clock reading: h=3 m=8
